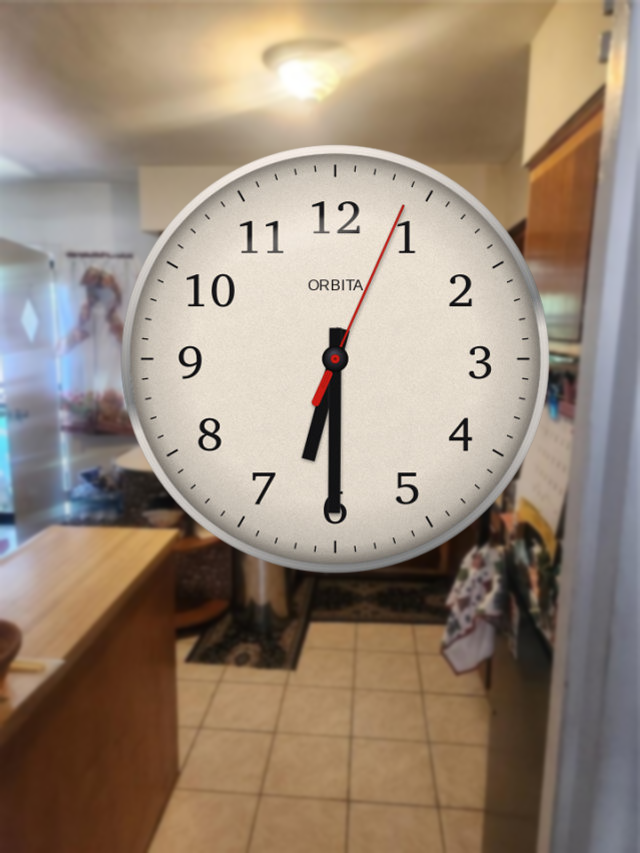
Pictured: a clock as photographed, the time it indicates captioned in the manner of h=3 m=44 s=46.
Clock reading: h=6 m=30 s=4
